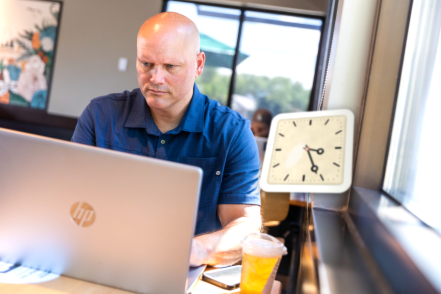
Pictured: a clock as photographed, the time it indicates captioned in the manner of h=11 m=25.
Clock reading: h=3 m=26
